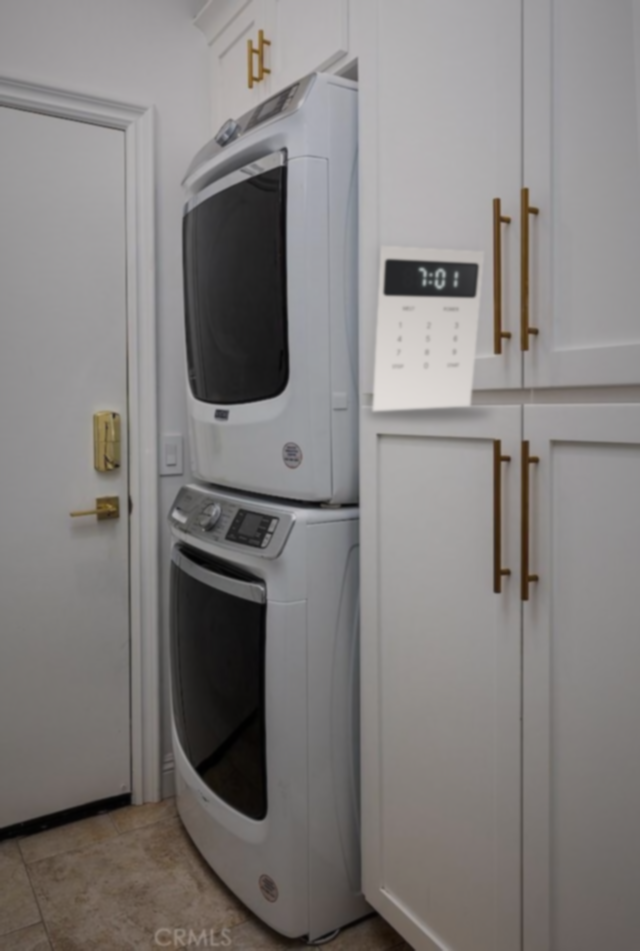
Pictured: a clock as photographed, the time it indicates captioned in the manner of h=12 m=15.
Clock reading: h=7 m=1
